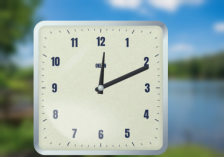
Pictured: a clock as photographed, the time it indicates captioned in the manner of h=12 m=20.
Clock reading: h=12 m=11
